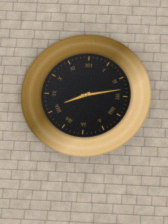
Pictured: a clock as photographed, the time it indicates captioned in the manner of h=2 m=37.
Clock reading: h=8 m=13
